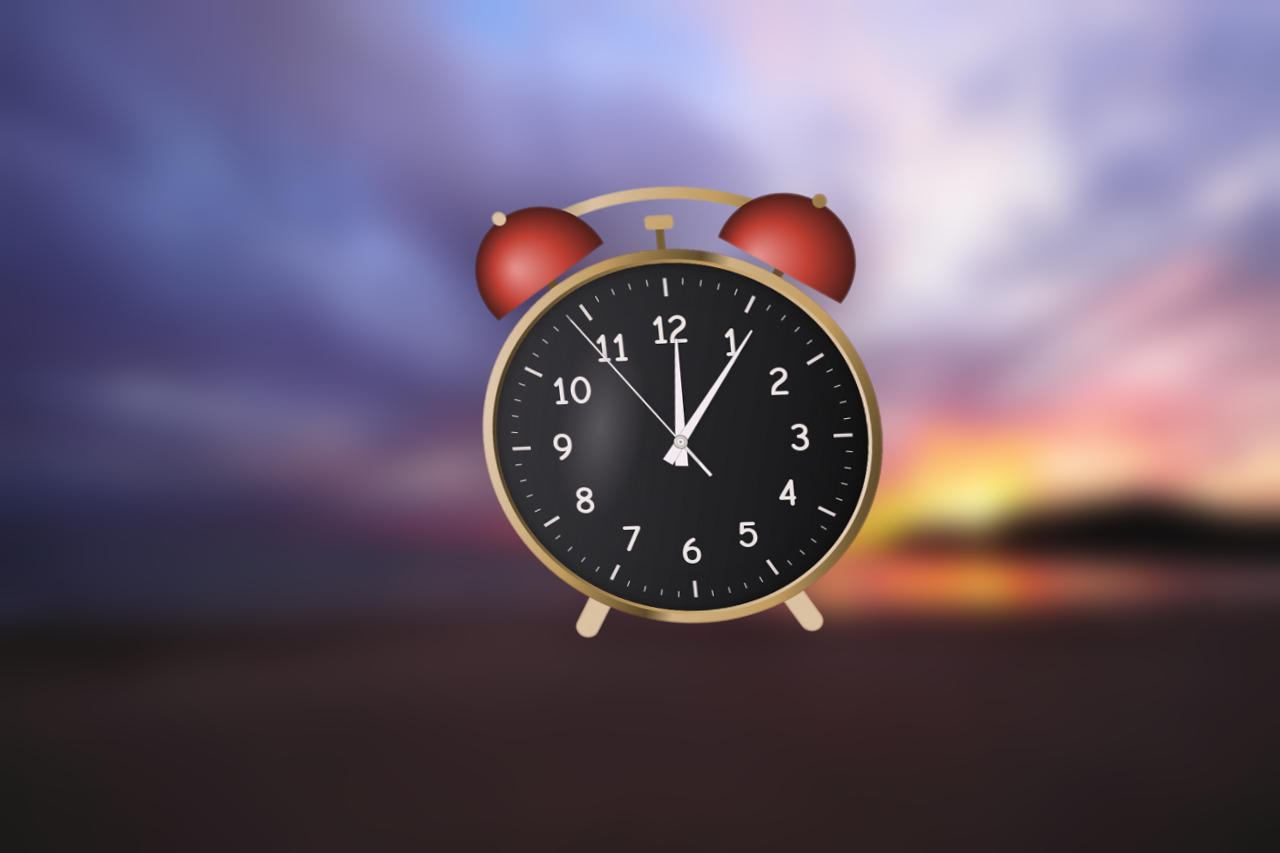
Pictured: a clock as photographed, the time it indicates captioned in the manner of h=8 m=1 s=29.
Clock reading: h=12 m=5 s=54
